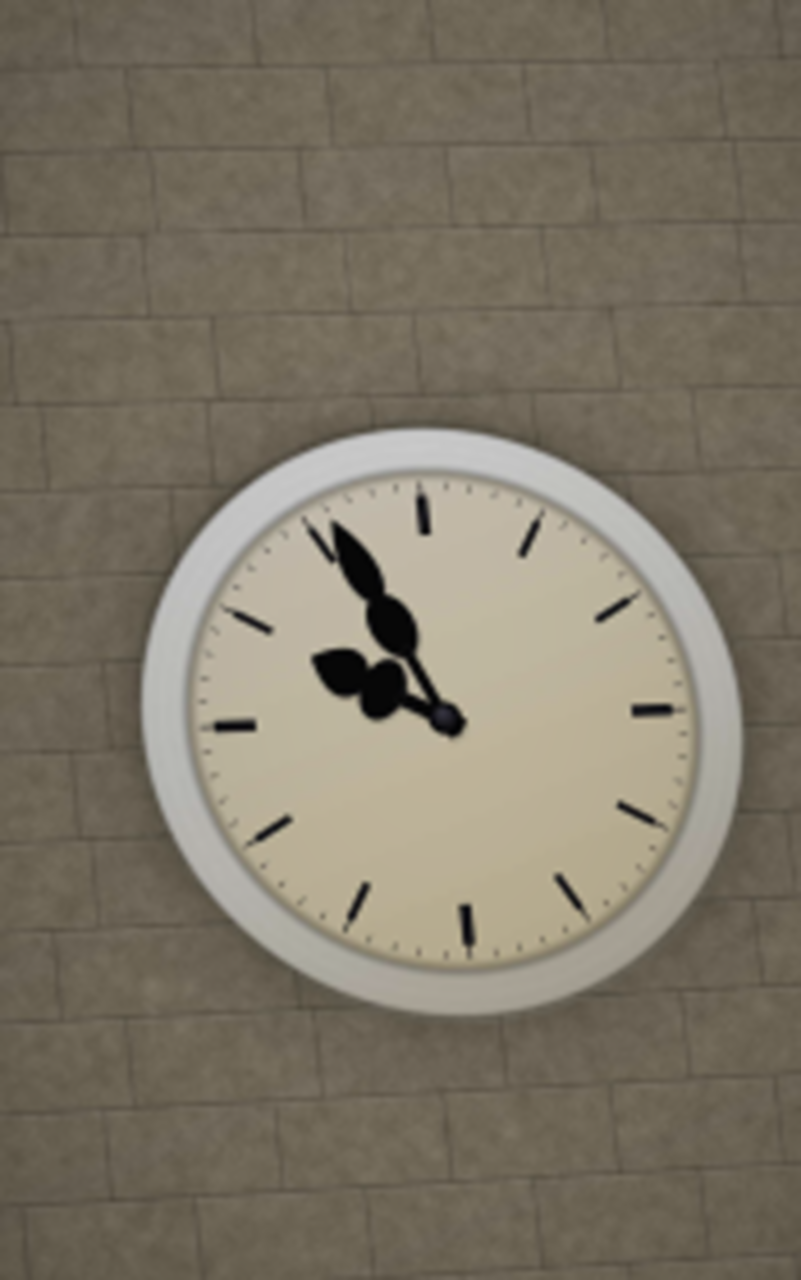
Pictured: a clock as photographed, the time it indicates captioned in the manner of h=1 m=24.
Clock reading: h=9 m=56
